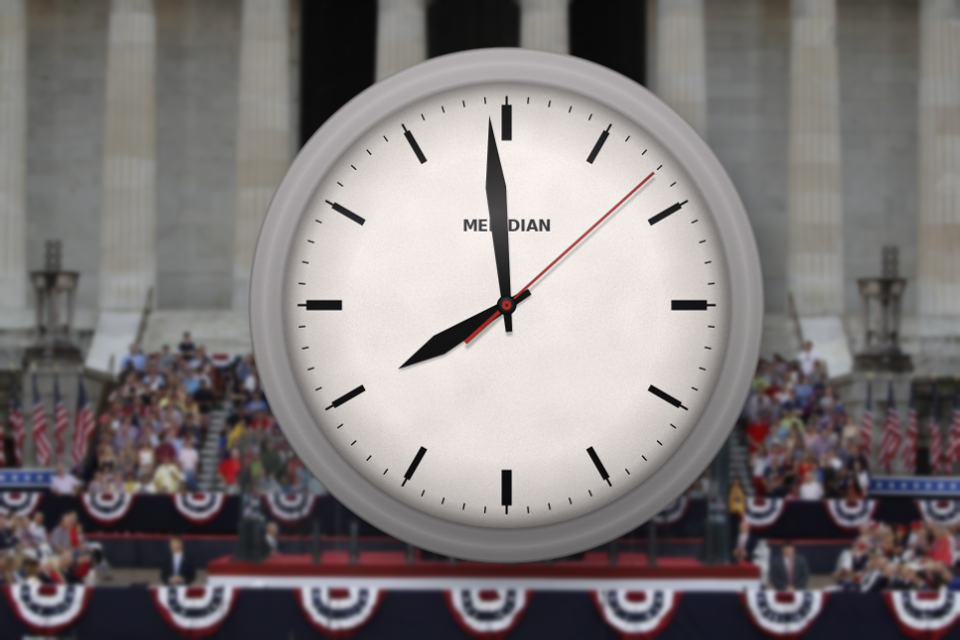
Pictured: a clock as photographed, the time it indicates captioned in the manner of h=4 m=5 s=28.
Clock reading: h=7 m=59 s=8
